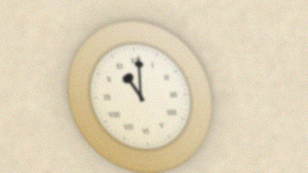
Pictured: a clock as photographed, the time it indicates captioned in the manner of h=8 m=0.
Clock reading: h=11 m=1
